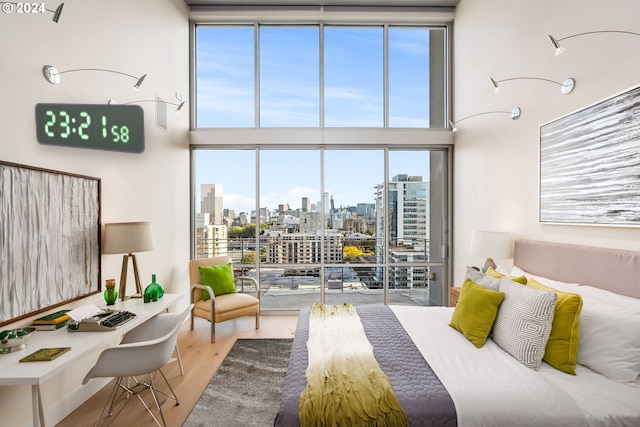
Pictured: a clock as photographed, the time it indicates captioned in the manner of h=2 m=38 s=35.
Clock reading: h=23 m=21 s=58
